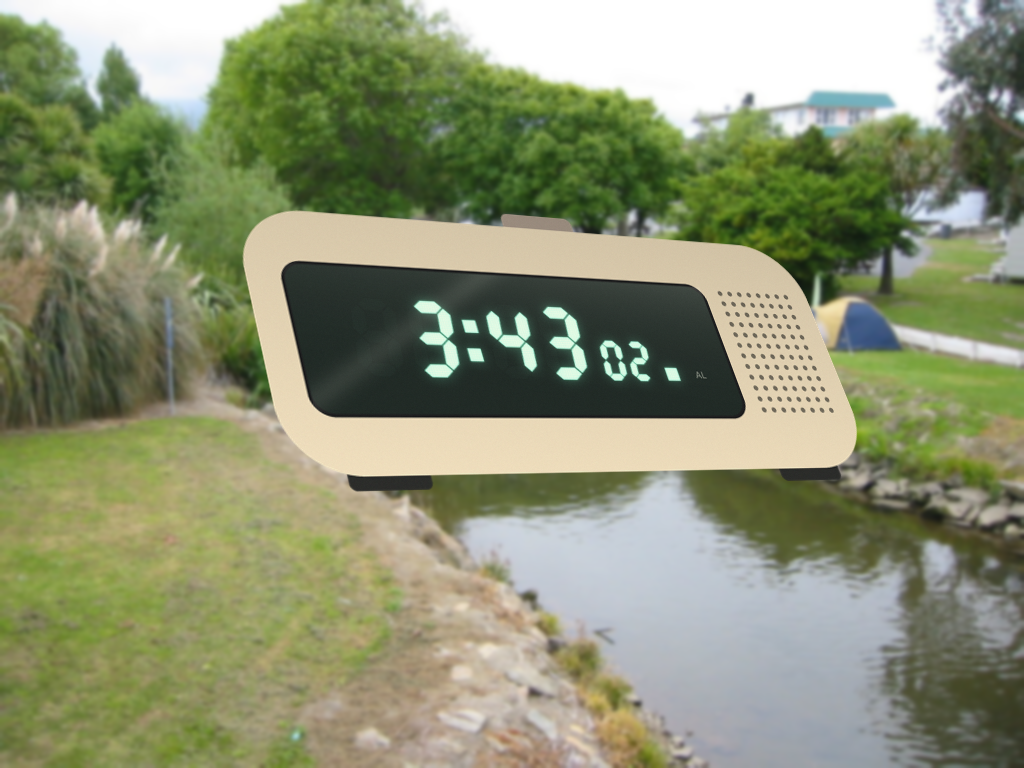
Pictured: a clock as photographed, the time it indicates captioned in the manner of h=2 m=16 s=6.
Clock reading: h=3 m=43 s=2
